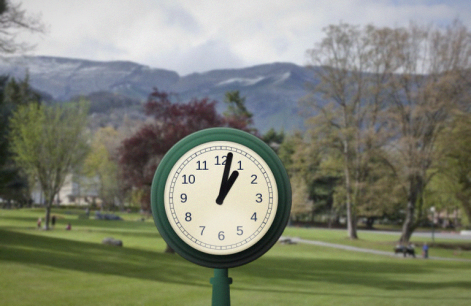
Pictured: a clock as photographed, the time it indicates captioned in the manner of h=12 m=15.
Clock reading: h=1 m=2
